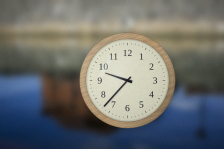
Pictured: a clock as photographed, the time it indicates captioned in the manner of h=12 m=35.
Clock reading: h=9 m=37
